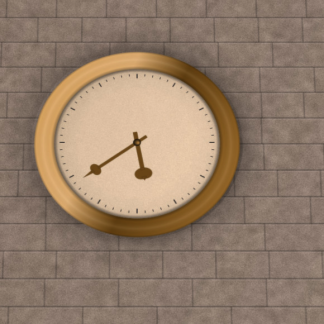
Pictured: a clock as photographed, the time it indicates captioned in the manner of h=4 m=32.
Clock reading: h=5 m=39
